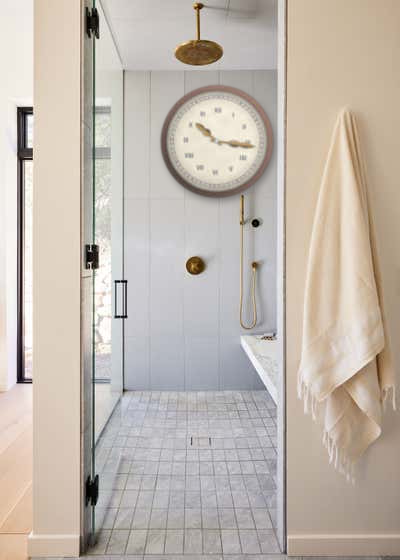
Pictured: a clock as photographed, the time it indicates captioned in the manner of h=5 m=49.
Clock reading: h=10 m=16
